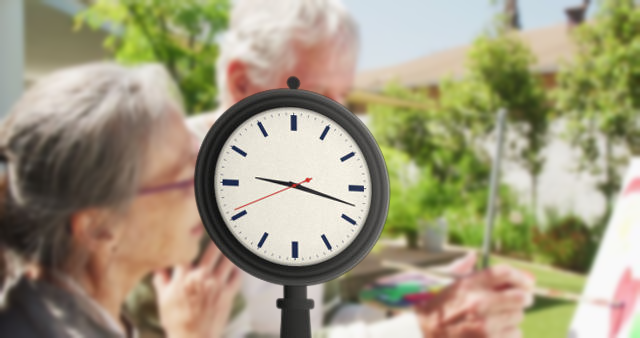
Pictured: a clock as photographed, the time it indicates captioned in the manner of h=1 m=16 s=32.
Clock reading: h=9 m=17 s=41
